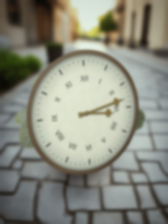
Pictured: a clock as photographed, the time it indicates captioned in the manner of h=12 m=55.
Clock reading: h=3 m=13
